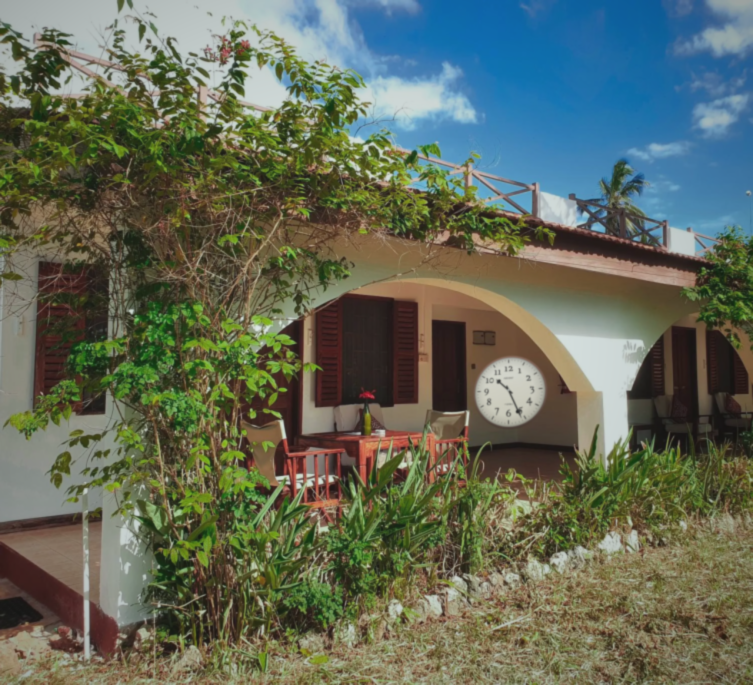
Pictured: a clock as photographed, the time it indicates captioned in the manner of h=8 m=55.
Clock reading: h=10 m=26
